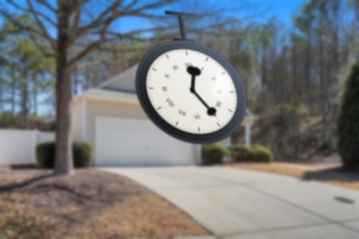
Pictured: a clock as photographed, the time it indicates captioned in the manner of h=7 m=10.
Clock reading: h=12 m=24
